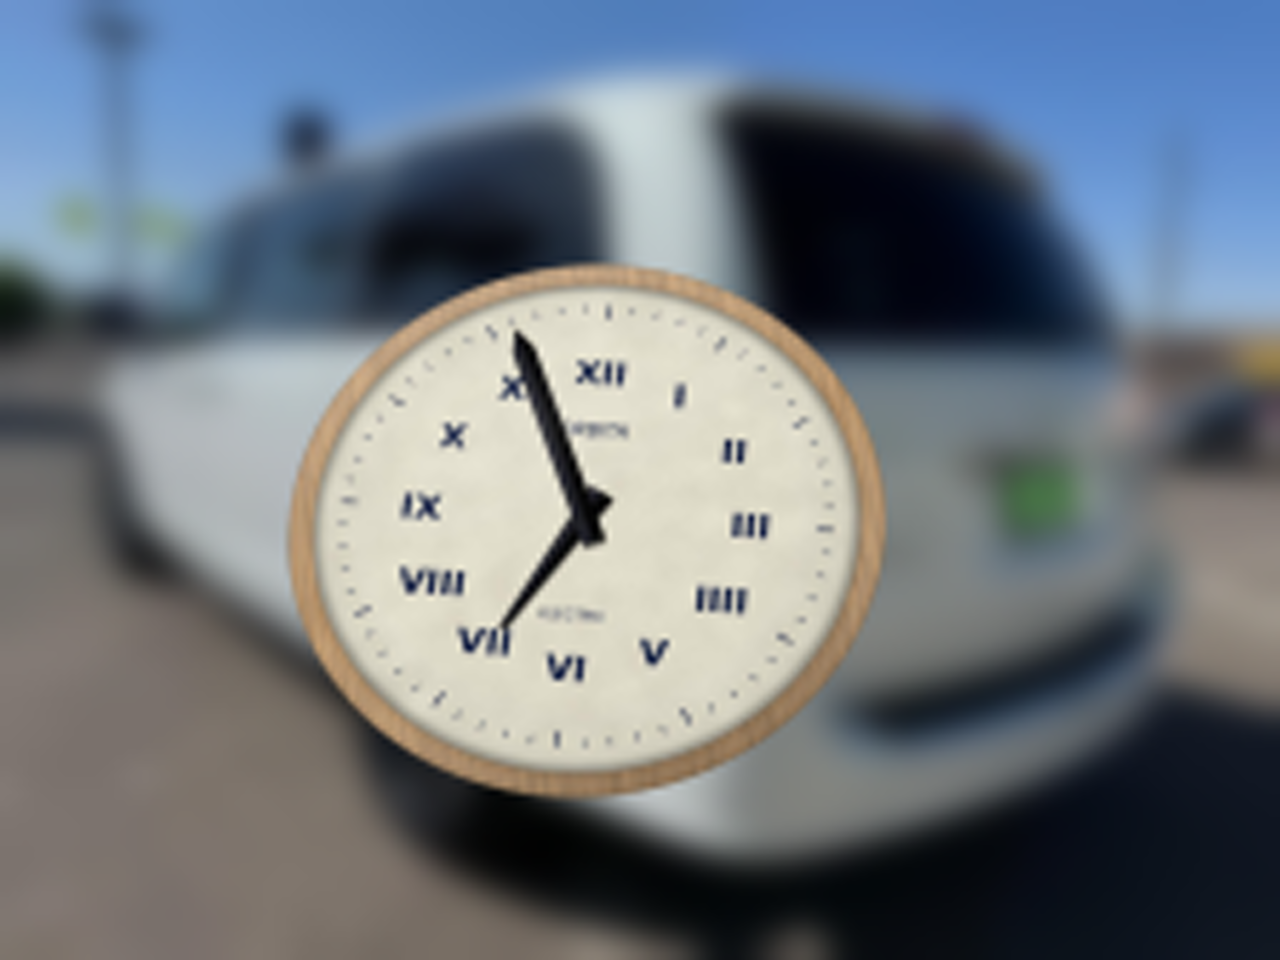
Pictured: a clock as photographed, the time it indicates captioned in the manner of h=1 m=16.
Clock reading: h=6 m=56
